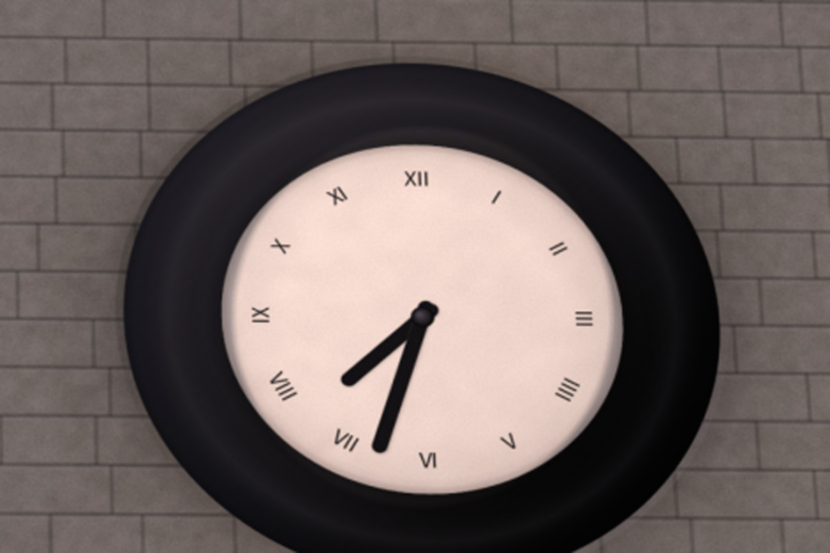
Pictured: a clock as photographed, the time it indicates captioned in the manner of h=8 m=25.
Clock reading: h=7 m=33
